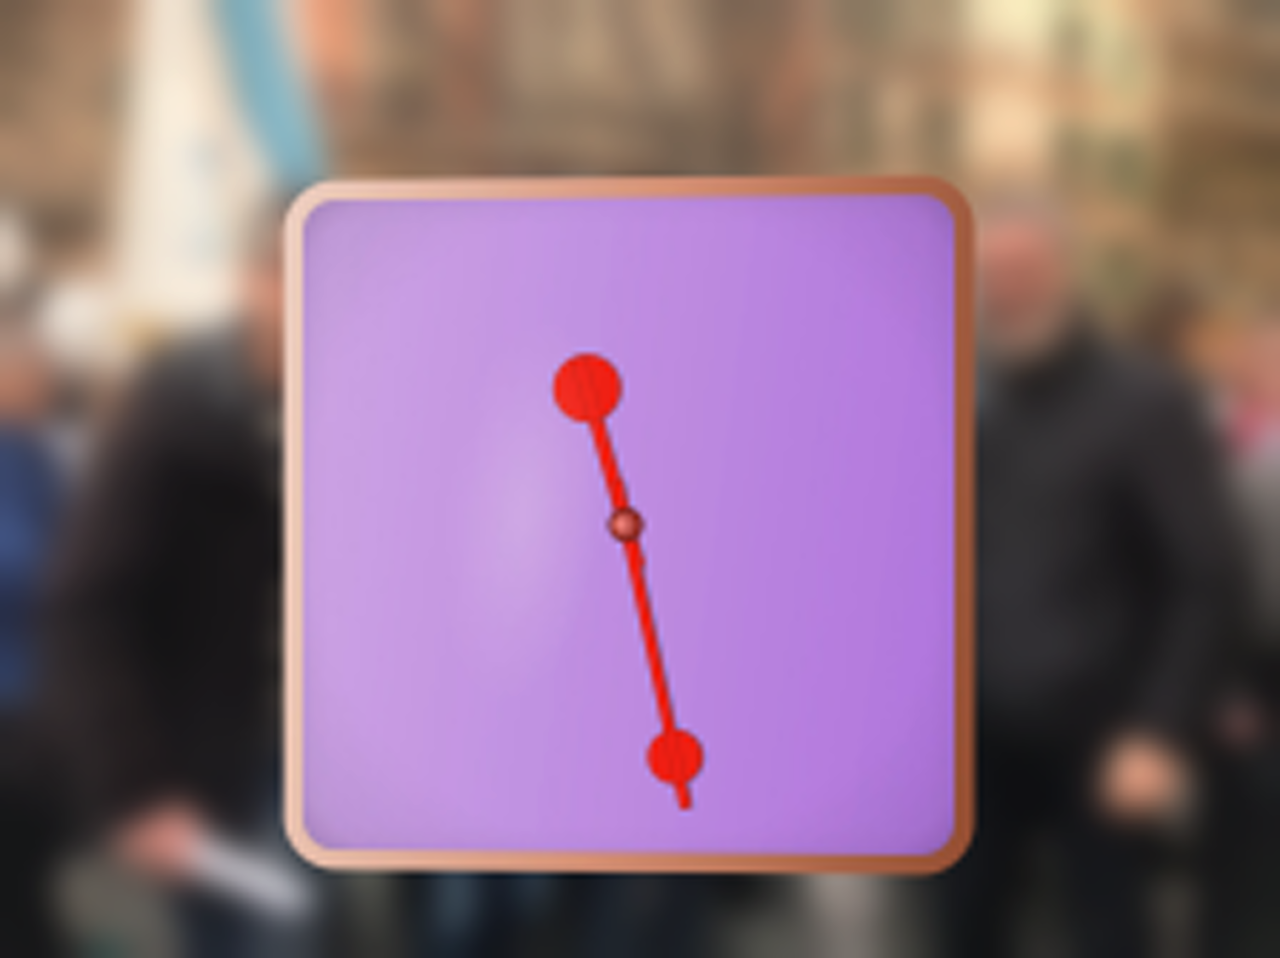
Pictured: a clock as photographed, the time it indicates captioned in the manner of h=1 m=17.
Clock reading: h=11 m=28
